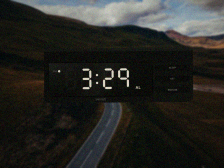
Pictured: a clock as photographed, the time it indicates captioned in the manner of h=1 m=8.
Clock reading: h=3 m=29
